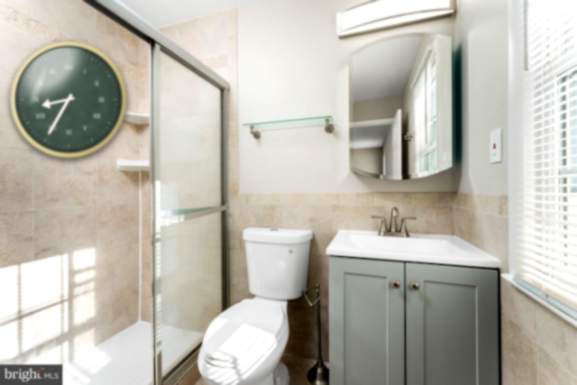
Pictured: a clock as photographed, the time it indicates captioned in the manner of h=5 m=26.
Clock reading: h=8 m=35
